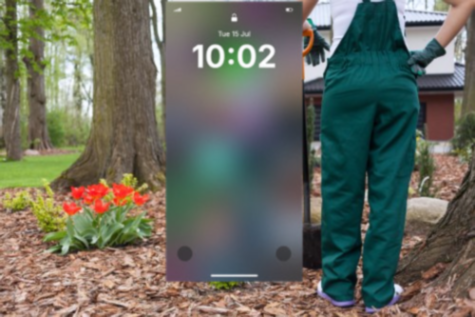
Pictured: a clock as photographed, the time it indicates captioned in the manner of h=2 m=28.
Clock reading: h=10 m=2
